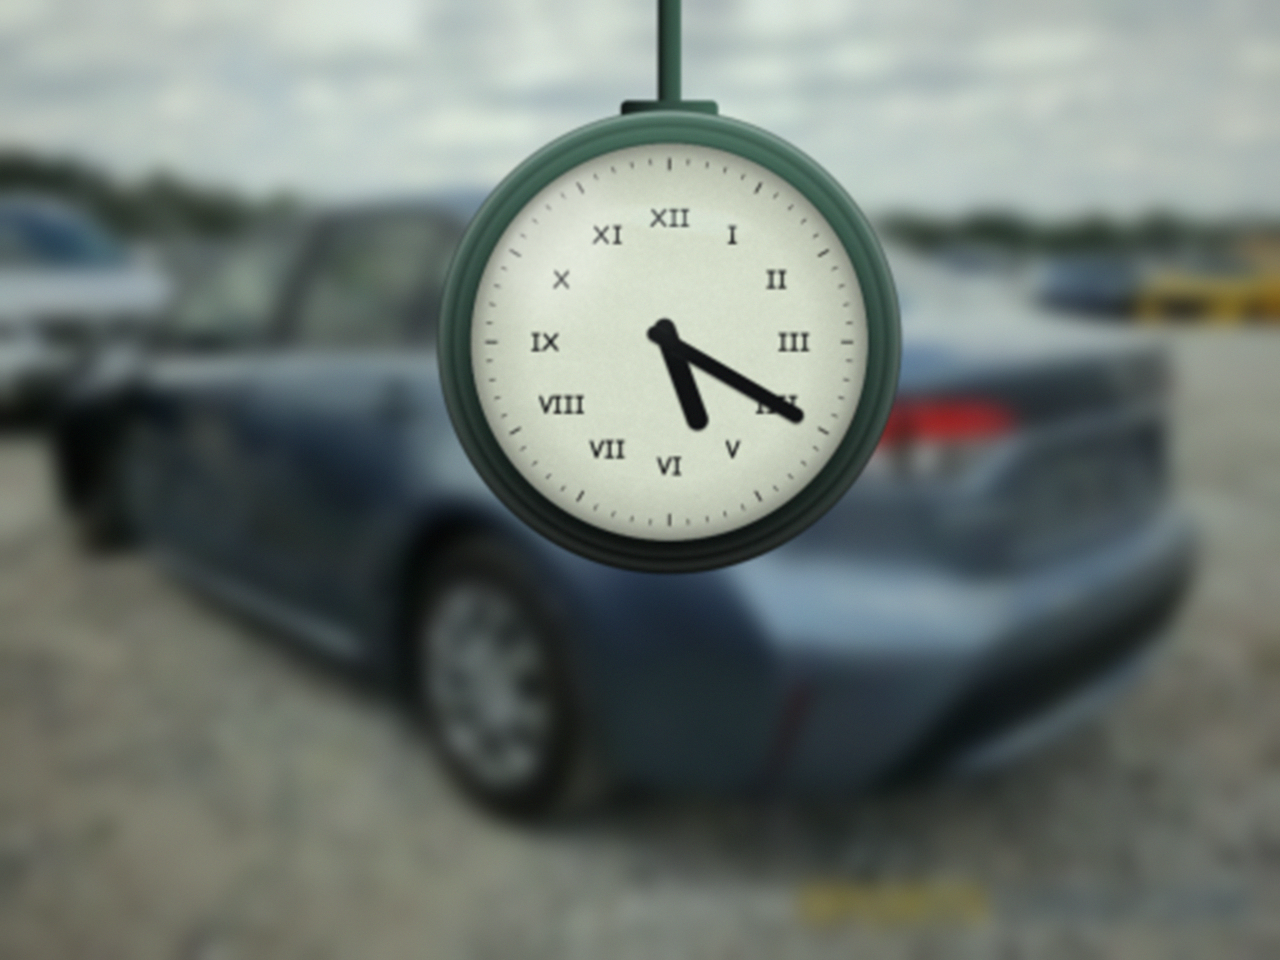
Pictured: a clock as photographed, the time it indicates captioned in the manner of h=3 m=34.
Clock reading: h=5 m=20
